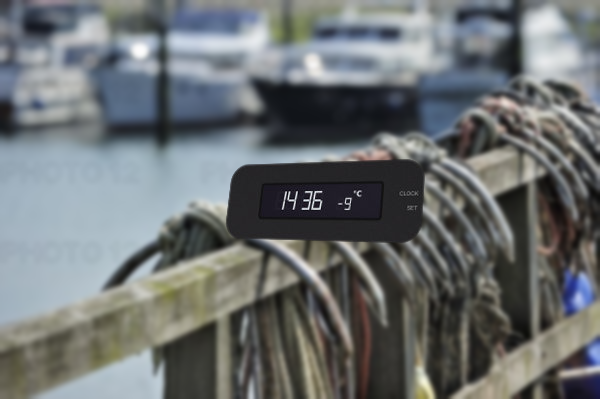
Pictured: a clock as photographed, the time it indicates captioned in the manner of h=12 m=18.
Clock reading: h=14 m=36
